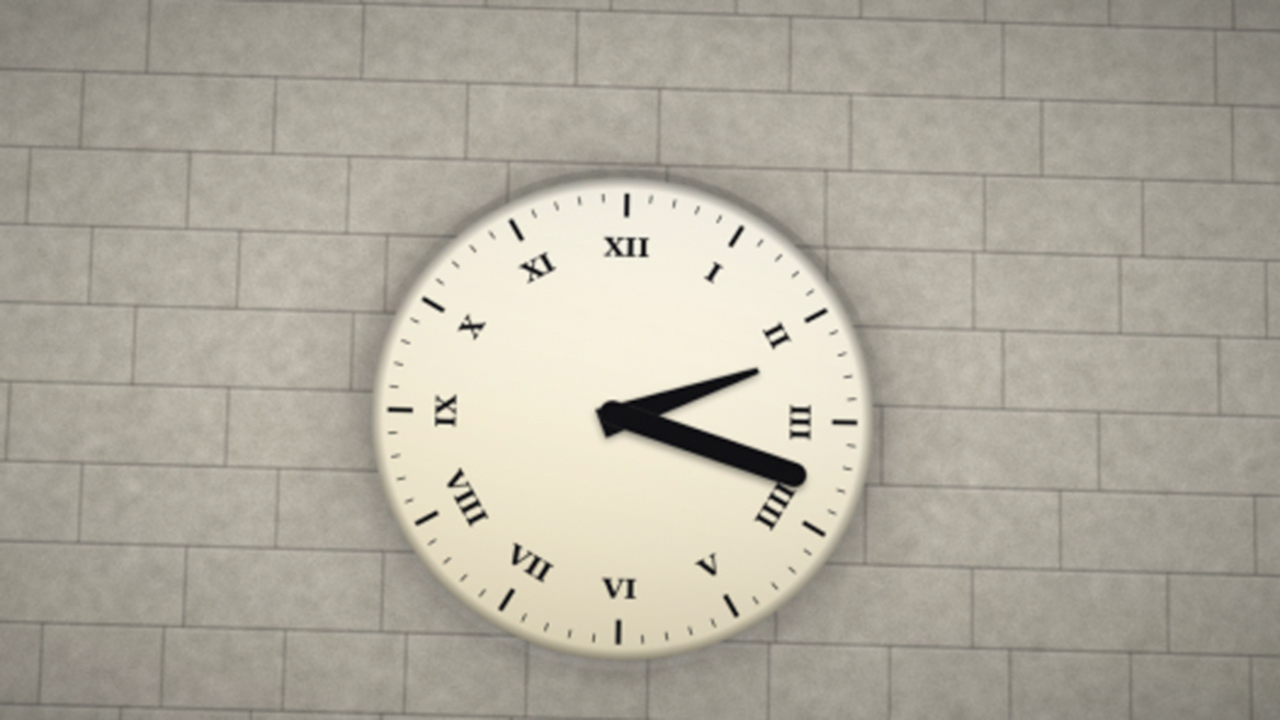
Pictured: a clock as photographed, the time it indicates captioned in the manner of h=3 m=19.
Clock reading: h=2 m=18
